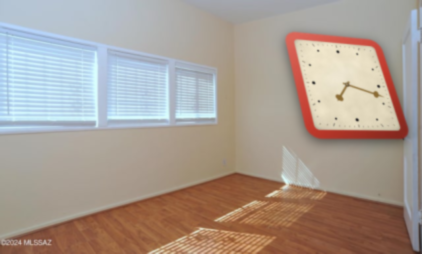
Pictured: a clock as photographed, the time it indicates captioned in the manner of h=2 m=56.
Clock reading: h=7 m=18
